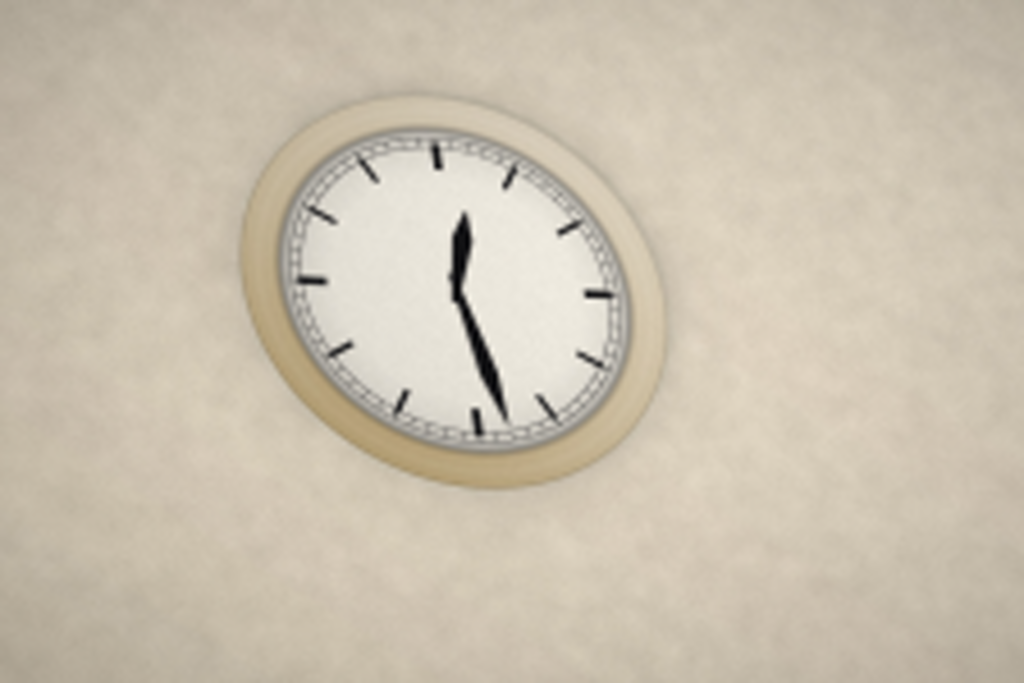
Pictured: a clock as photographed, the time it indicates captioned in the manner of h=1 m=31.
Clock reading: h=12 m=28
